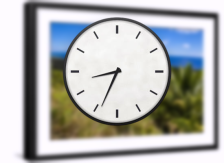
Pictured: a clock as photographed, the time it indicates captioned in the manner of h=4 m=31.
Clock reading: h=8 m=34
